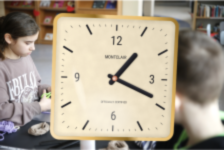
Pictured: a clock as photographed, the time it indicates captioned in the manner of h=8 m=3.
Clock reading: h=1 m=19
